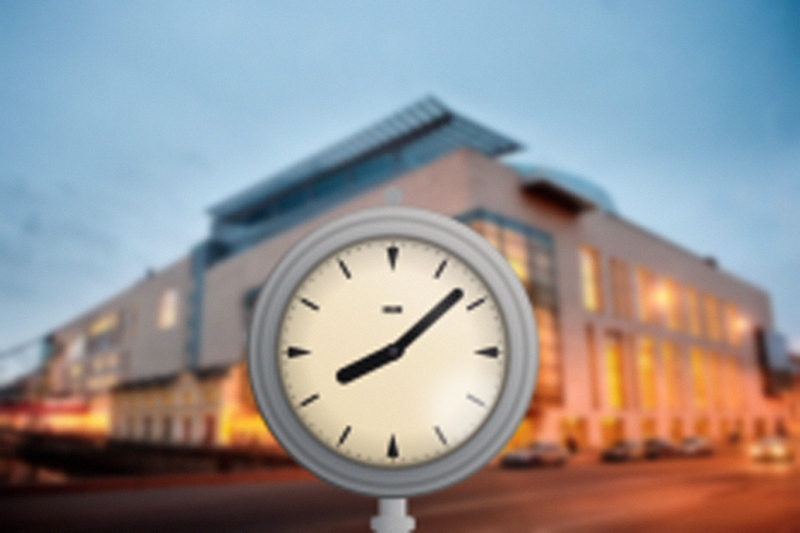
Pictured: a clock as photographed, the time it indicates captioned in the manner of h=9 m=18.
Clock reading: h=8 m=8
